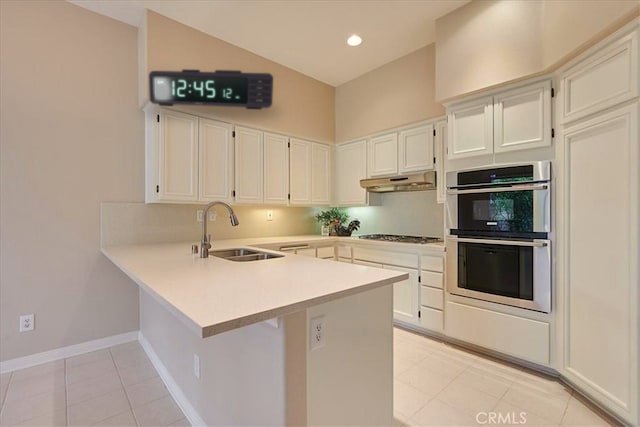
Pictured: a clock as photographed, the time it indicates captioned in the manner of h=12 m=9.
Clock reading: h=12 m=45
